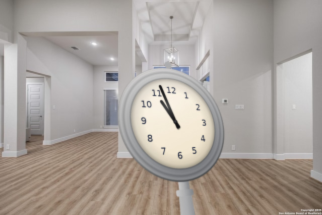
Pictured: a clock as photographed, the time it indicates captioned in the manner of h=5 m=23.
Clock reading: h=10 m=57
